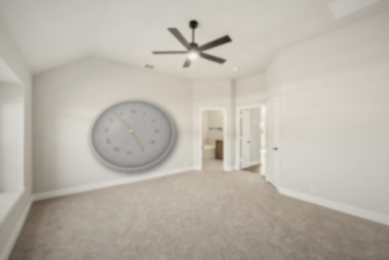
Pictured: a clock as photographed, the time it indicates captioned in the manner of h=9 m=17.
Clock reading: h=4 m=53
